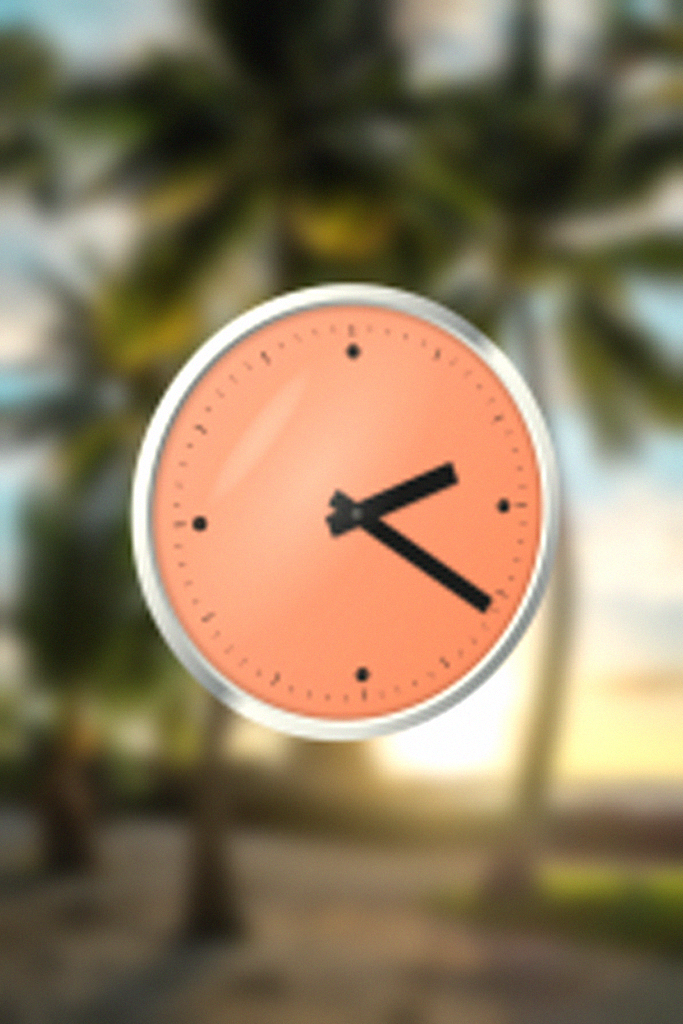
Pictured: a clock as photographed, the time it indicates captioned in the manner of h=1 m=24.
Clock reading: h=2 m=21
